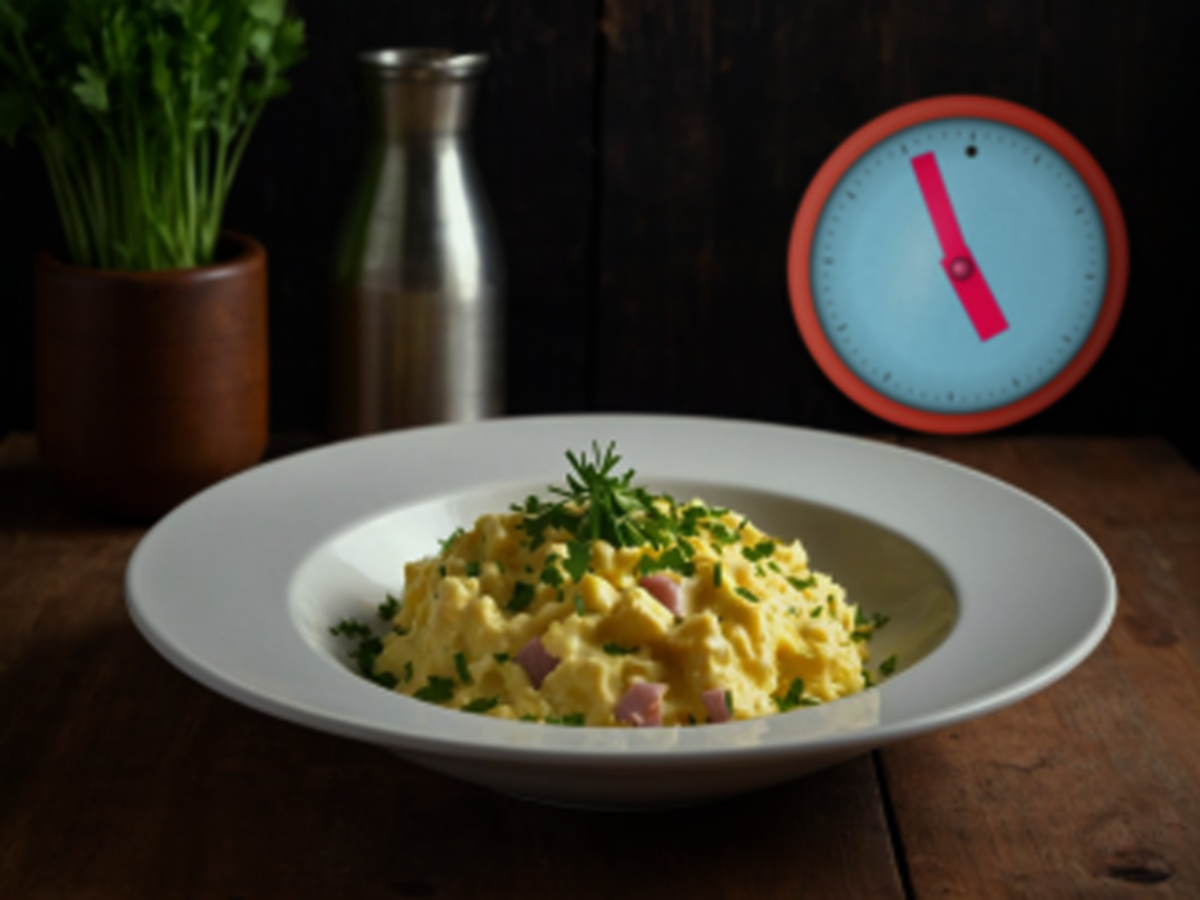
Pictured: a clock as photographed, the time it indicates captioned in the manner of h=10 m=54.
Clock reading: h=4 m=56
